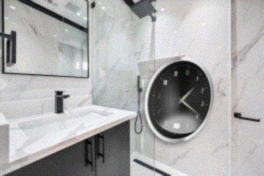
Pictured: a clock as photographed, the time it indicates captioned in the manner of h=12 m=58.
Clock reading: h=1 m=19
